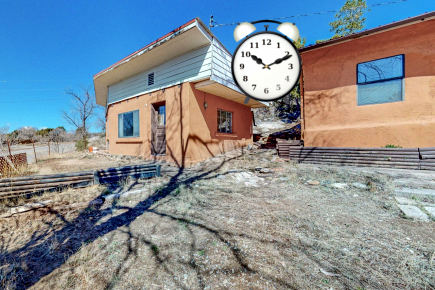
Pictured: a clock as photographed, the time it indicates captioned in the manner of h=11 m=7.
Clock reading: h=10 m=11
